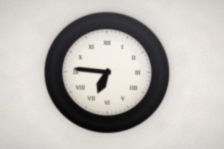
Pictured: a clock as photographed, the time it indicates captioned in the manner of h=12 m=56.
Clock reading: h=6 m=46
